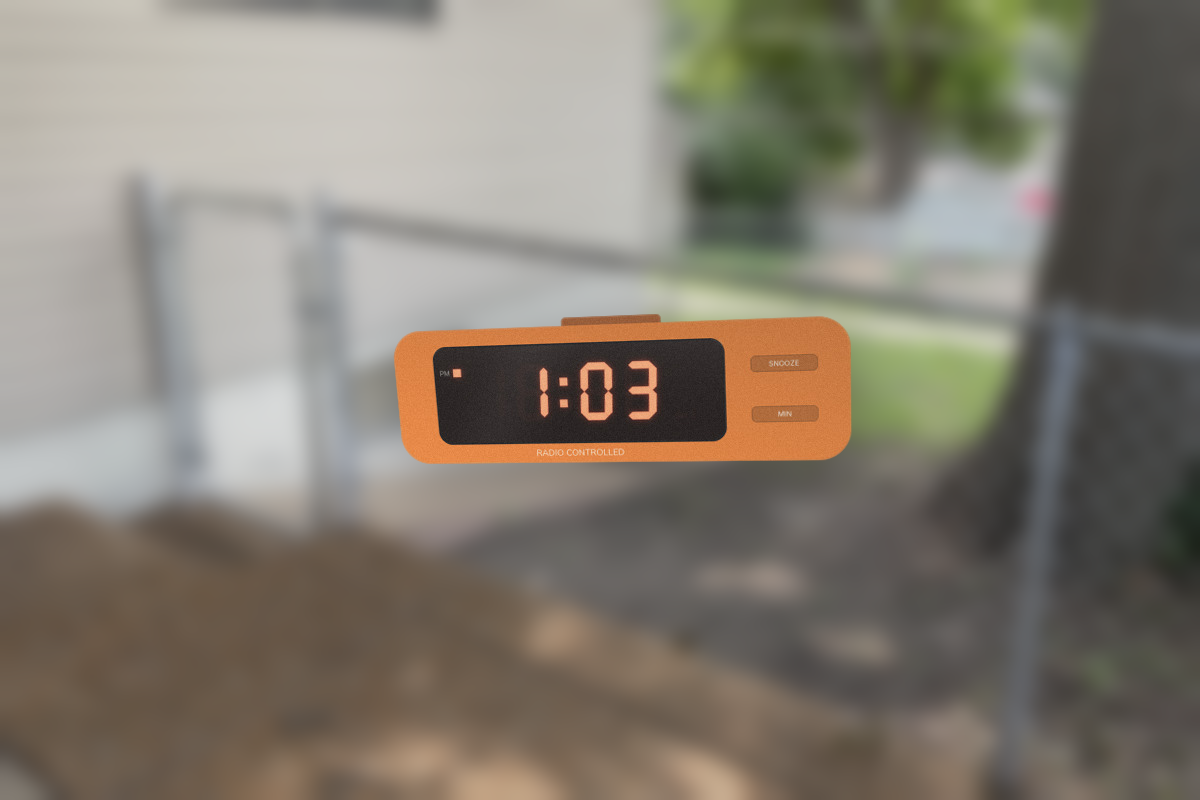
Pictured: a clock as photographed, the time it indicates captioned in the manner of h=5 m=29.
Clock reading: h=1 m=3
